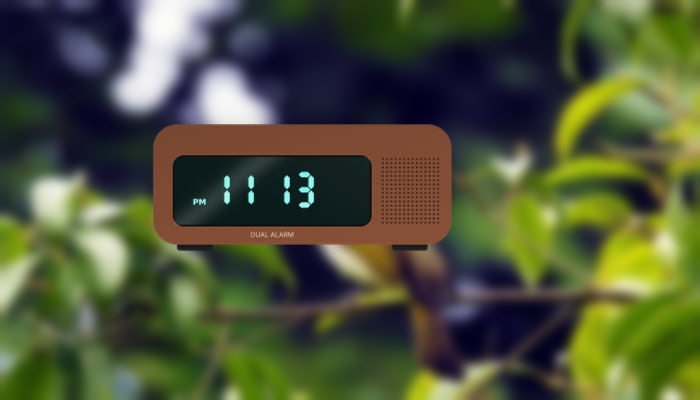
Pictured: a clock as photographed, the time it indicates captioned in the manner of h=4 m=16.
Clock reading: h=11 m=13
